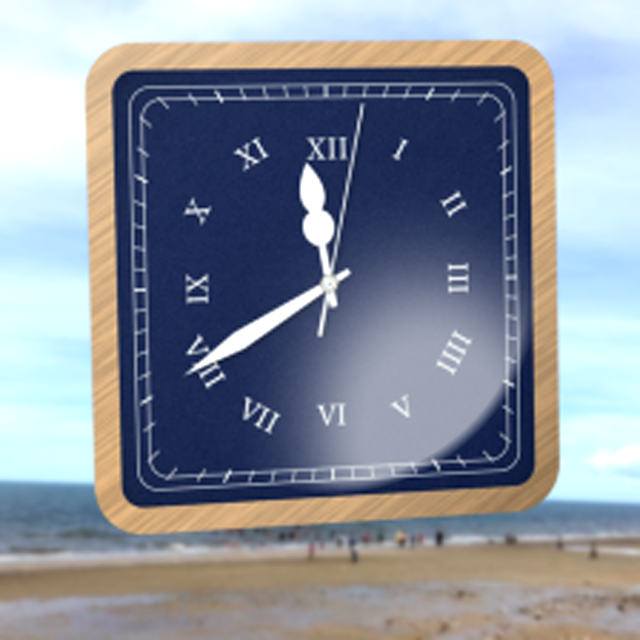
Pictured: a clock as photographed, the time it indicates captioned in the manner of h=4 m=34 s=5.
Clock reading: h=11 m=40 s=2
